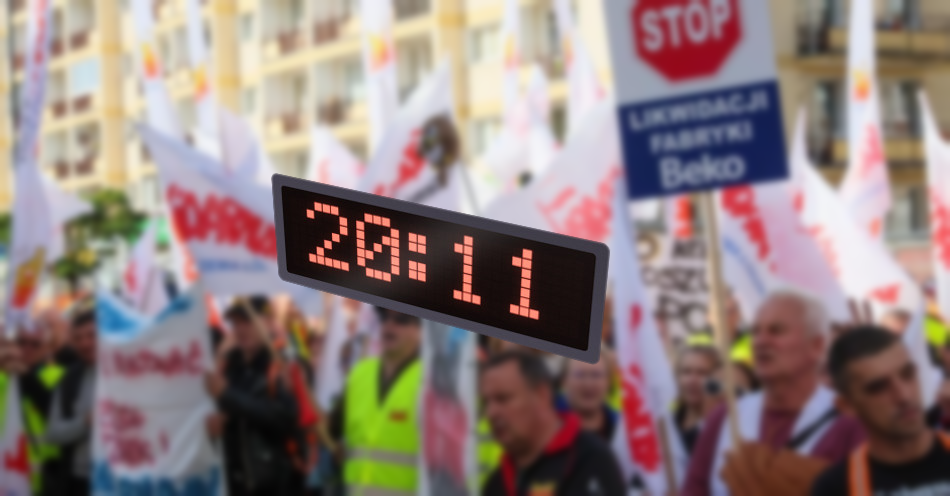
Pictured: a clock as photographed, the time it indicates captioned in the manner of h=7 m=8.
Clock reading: h=20 m=11
